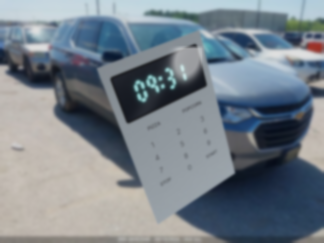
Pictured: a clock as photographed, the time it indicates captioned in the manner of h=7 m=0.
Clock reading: h=9 m=31
